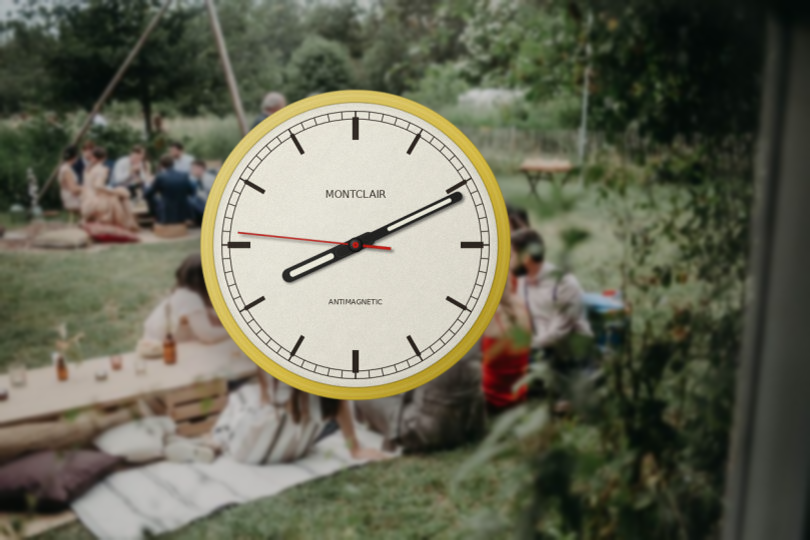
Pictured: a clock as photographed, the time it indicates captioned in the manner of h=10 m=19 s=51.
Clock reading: h=8 m=10 s=46
